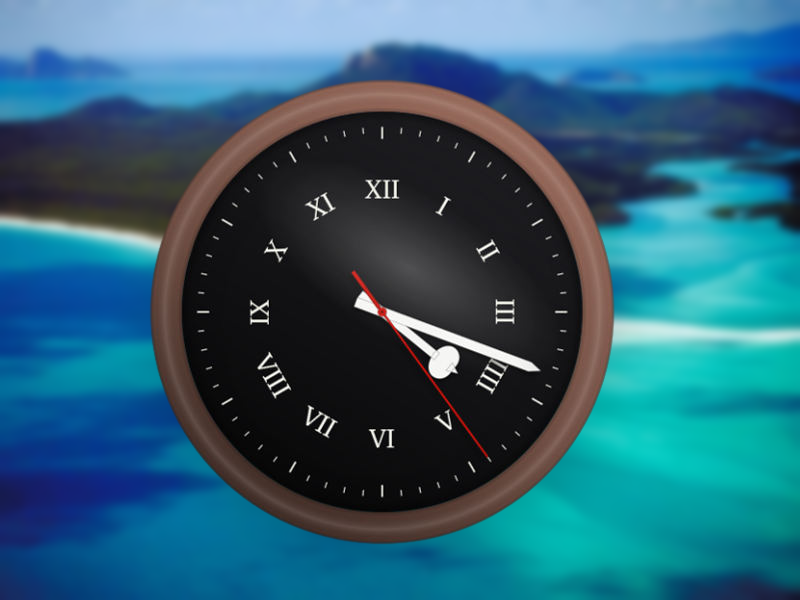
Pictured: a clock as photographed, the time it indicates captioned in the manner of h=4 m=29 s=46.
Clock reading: h=4 m=18 s=24
